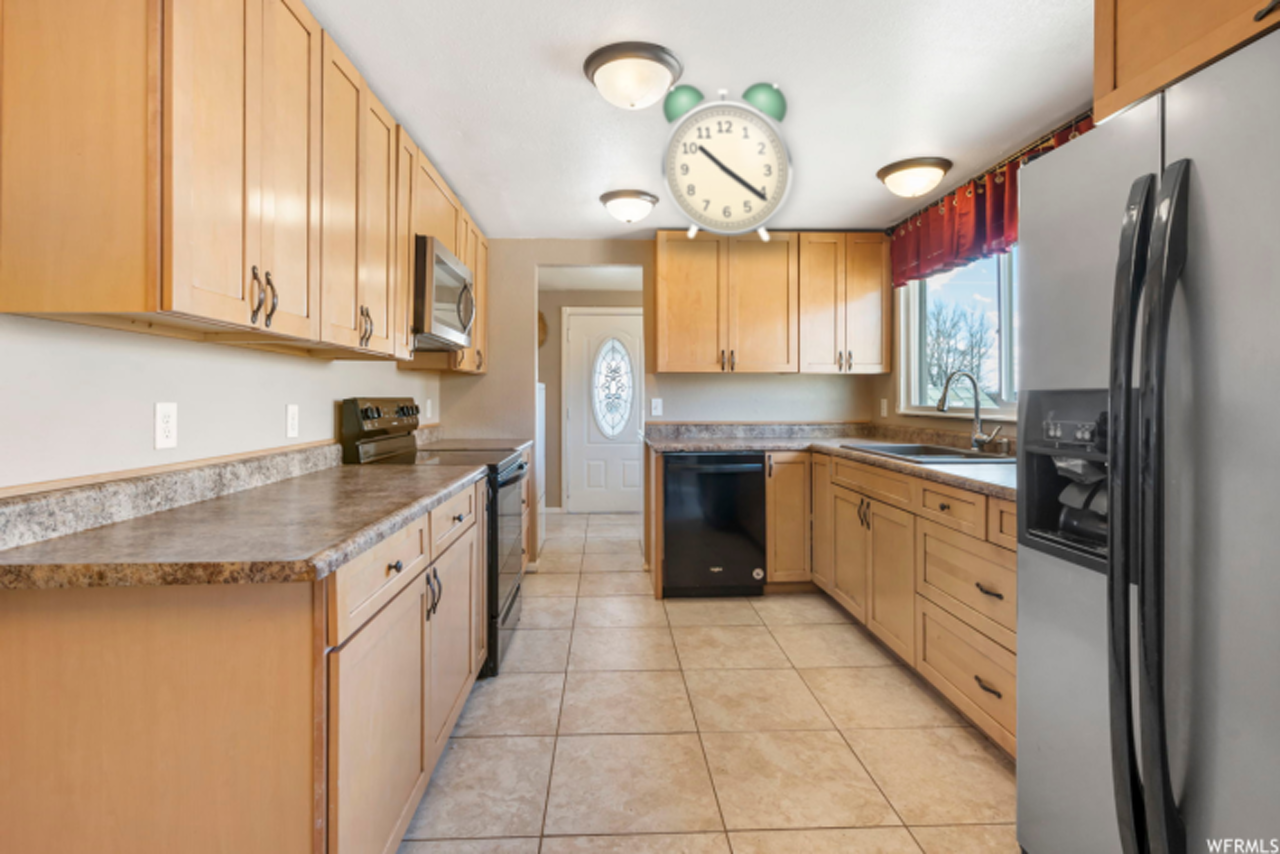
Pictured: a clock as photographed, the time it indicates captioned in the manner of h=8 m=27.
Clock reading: h=10 m=21
